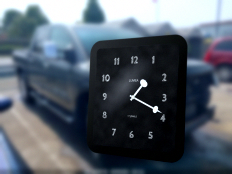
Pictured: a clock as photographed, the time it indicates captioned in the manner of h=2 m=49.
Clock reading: h=1 m=19
